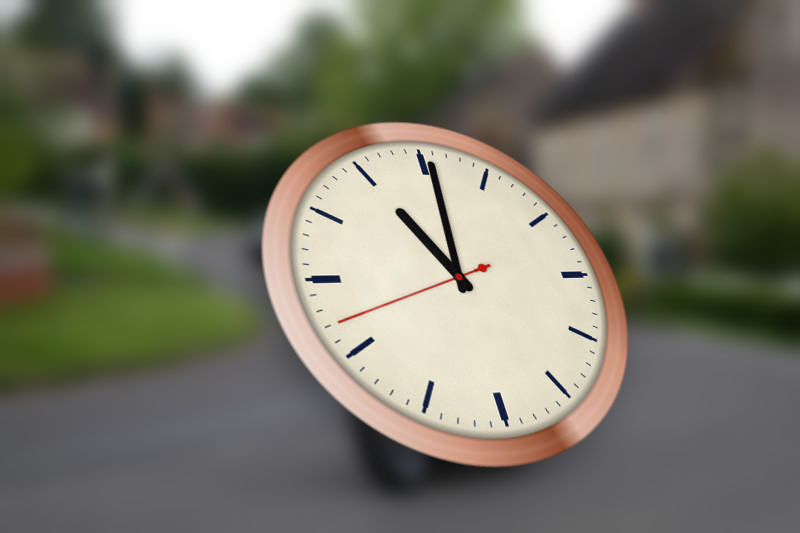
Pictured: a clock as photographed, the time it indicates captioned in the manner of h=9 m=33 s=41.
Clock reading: h=11 m=0 s=42
